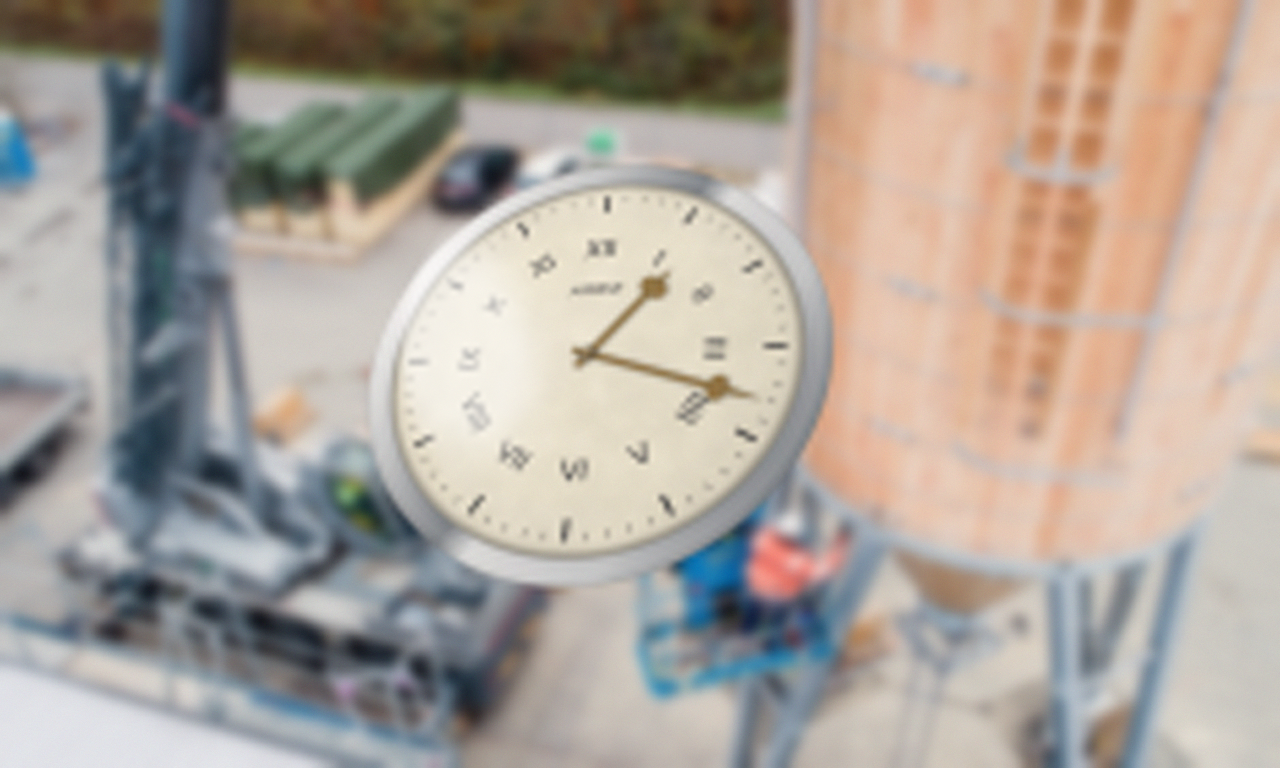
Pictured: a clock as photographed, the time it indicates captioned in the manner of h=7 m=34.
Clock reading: h=1 m=18
